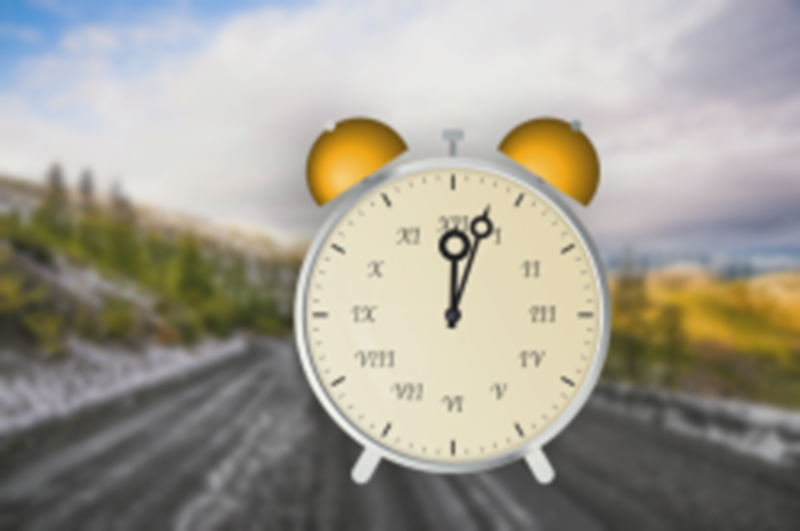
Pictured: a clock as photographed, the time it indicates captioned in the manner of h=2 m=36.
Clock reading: h=12 m=3
